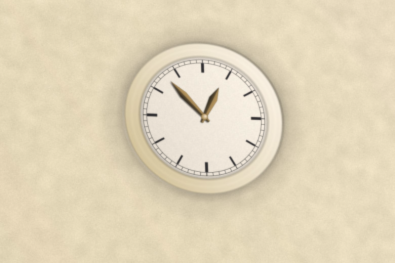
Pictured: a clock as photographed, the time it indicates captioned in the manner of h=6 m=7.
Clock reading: h=12 m=53
